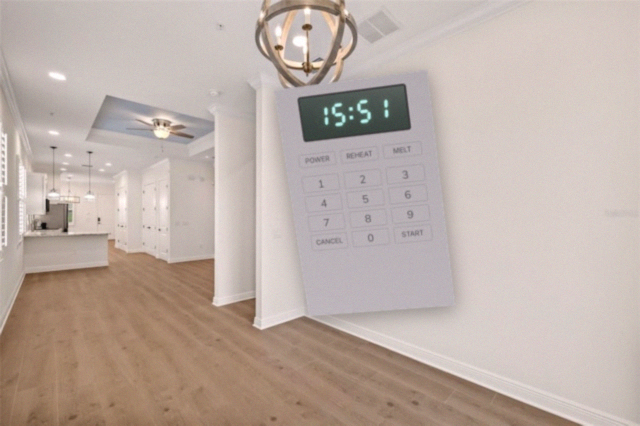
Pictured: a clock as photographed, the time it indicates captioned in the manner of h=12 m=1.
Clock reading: h=15 m=51
